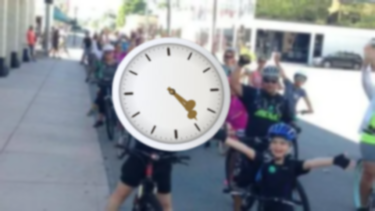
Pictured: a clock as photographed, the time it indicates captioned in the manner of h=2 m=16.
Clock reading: h=4 m=24
